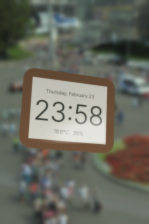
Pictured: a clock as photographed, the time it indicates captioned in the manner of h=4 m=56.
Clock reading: h=23 m=58
